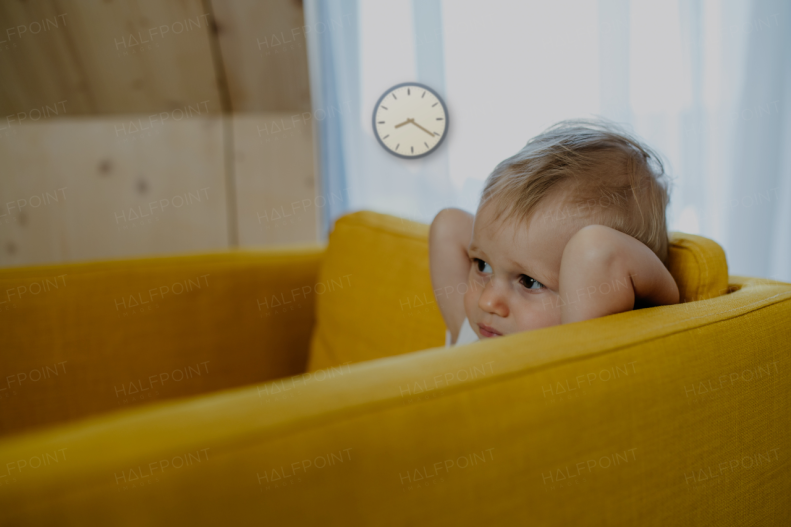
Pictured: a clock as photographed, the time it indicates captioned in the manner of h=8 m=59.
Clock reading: h=8 m=21
